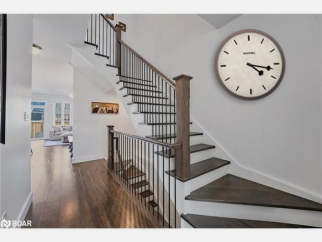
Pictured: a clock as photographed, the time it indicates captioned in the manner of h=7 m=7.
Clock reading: h=4 m=17
